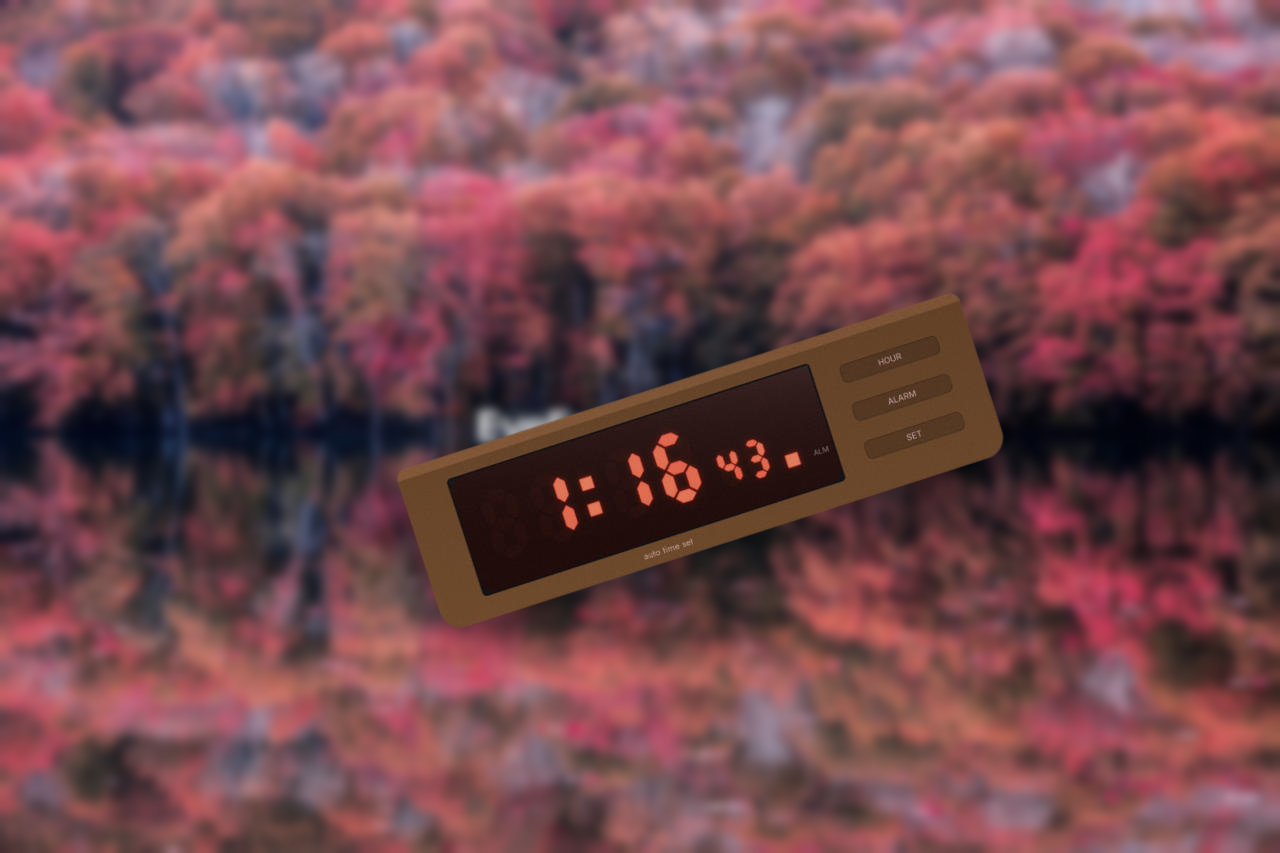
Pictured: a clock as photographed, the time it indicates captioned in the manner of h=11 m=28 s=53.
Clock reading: h=1 m=16 s=43
